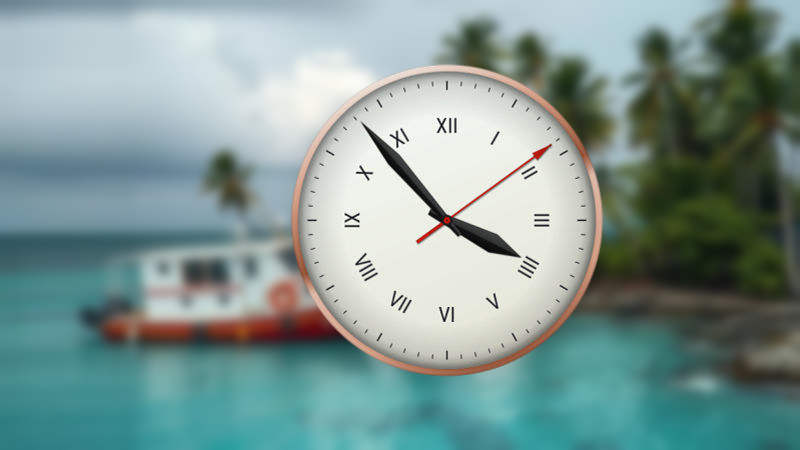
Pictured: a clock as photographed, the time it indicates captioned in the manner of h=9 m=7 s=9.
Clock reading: h=3 m=53 s=9
